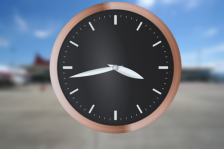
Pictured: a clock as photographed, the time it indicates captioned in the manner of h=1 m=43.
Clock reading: h=3 m=43
